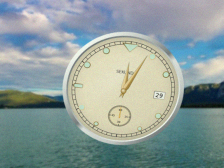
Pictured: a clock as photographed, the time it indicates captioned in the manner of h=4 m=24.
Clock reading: h=12 m=4
